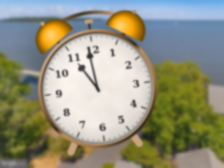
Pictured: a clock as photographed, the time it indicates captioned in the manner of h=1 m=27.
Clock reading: h=10 m=59
